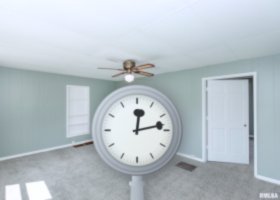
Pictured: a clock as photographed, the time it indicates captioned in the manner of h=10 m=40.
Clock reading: h=12 m=13
